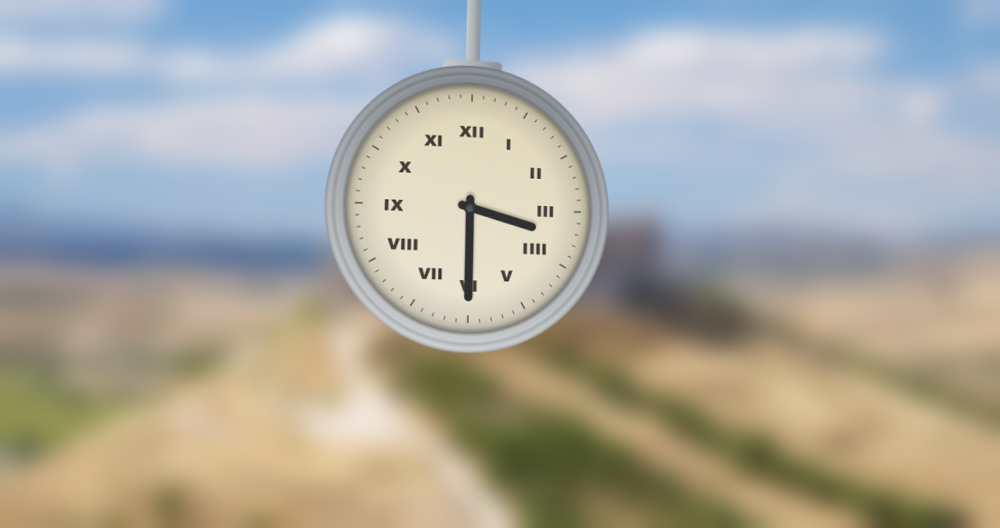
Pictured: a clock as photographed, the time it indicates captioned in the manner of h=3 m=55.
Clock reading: h=3 m=30
